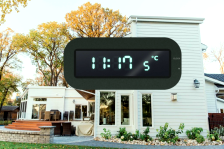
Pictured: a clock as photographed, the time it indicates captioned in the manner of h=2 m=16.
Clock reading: h=11 m=17
